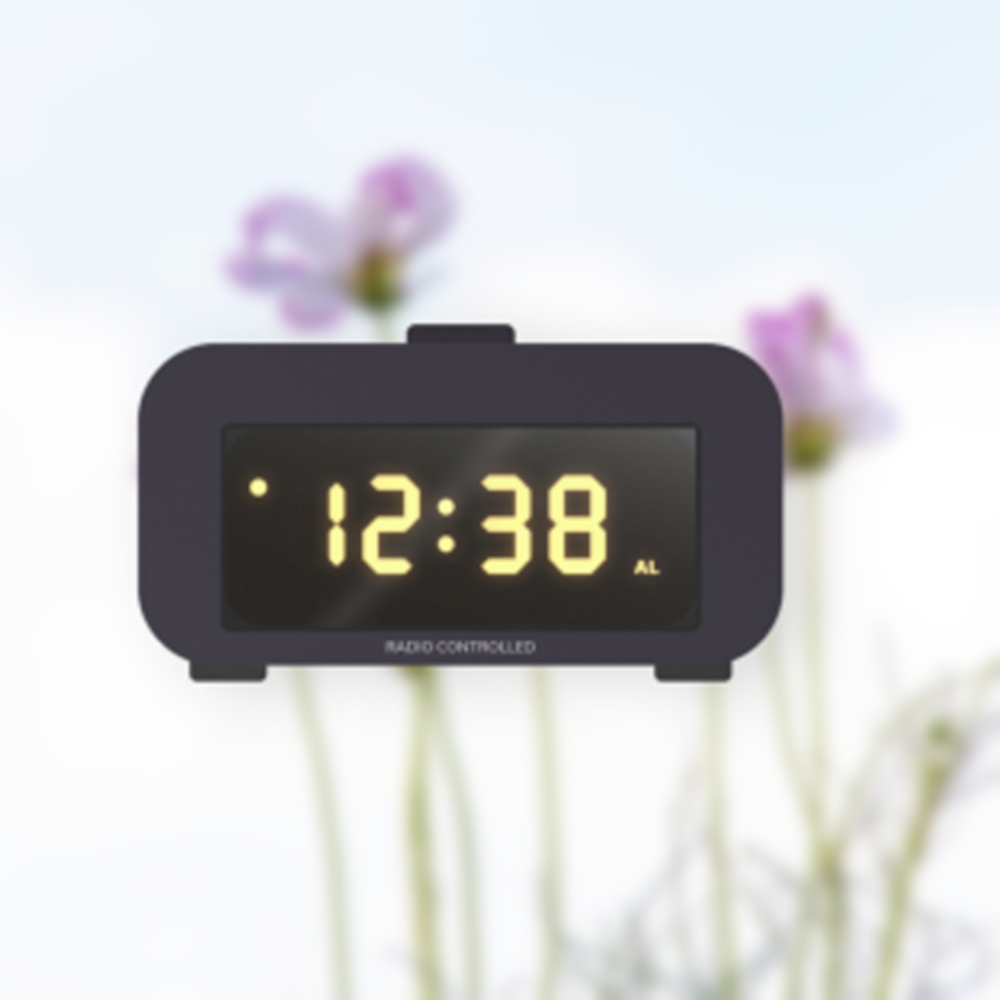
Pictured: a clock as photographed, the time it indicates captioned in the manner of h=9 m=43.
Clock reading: h=12 m=38
